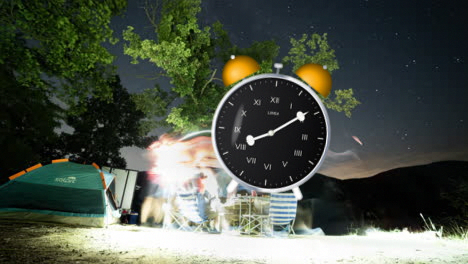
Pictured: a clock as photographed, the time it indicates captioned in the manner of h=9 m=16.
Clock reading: h=8 m=9
